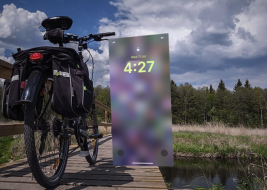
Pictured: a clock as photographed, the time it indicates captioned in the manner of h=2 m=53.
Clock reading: h=4 m=27
